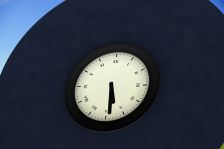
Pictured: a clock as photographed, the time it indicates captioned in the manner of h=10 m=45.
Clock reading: h=5 m=29
